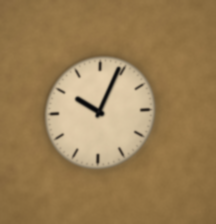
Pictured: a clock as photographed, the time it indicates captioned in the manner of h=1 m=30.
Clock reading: h=10 m=4
